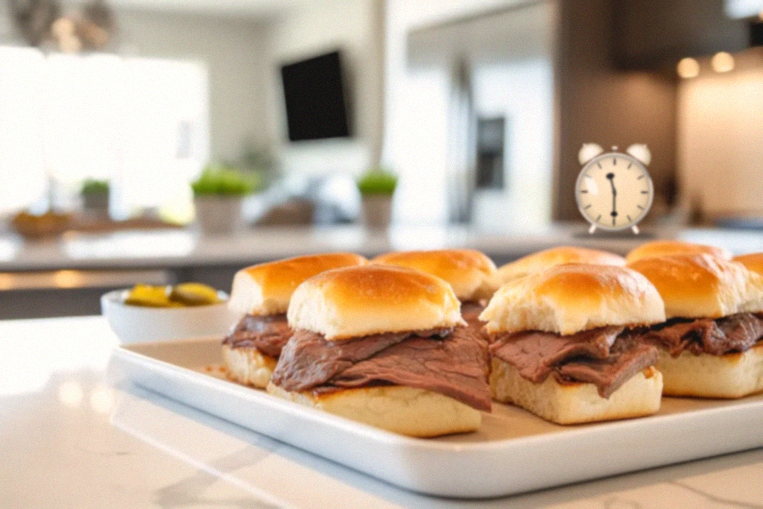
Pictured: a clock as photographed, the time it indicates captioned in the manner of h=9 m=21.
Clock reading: h=11 m=30
